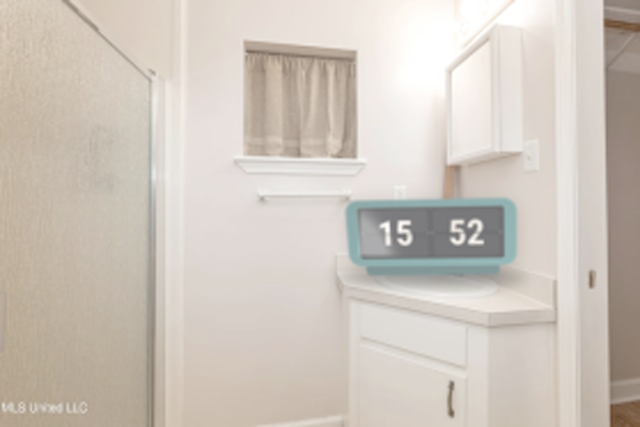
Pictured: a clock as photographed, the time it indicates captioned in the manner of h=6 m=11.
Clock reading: h=15 m=52
